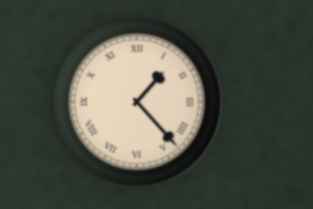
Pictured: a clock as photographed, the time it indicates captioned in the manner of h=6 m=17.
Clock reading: h=1 m=23
